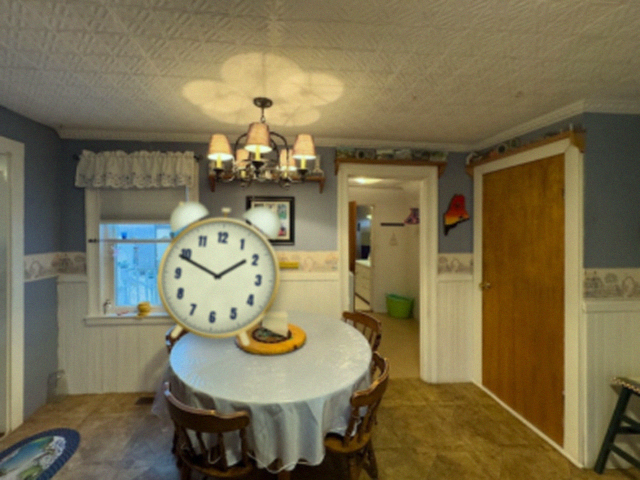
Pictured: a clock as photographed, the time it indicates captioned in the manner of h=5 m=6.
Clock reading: h=1 m=49
